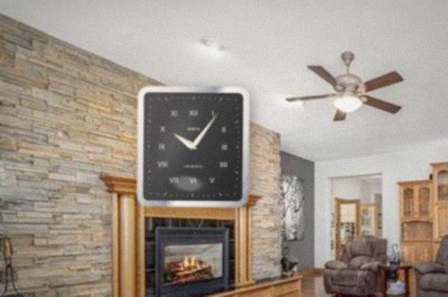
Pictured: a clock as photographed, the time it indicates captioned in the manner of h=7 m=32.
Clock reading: h=10 m=6
